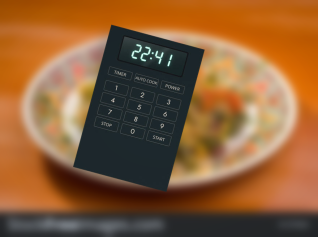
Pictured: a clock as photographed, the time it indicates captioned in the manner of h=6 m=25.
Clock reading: h=22 m=41
